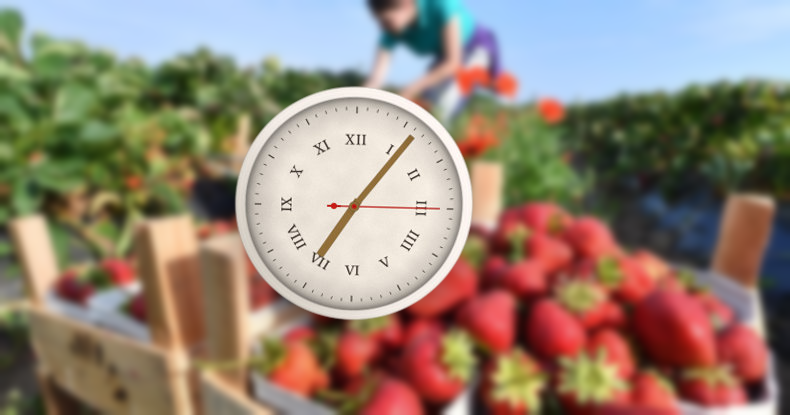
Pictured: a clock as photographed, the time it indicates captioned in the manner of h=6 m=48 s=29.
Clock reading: h=7 m=6 s=15
